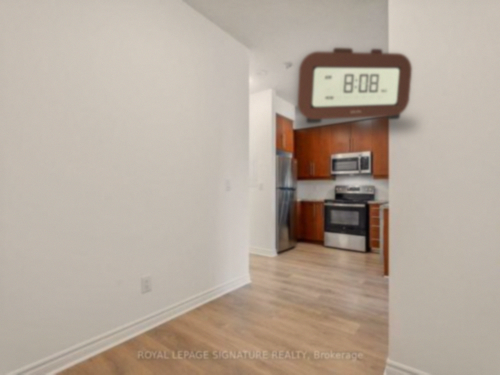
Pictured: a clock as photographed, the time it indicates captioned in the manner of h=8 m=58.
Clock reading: h=8 m=8
